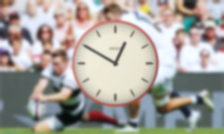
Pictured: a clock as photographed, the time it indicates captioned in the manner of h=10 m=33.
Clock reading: h=12 m=50
